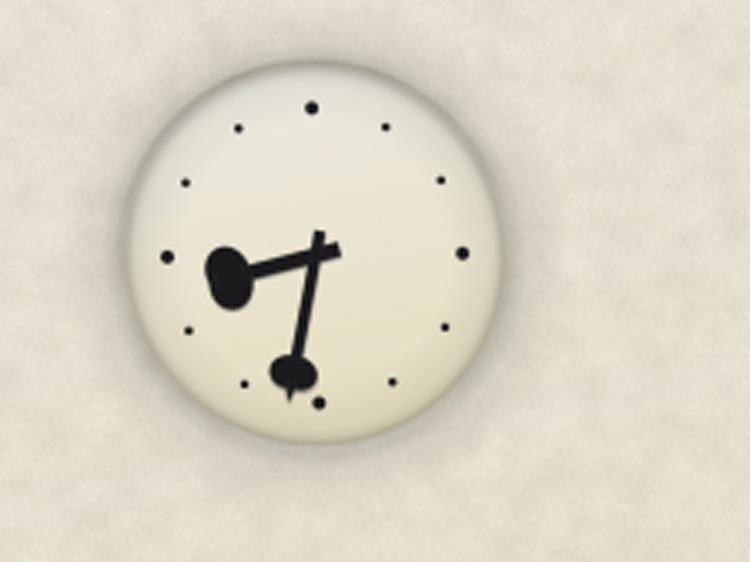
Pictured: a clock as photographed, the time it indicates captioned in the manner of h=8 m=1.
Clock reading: h=8 m=32
